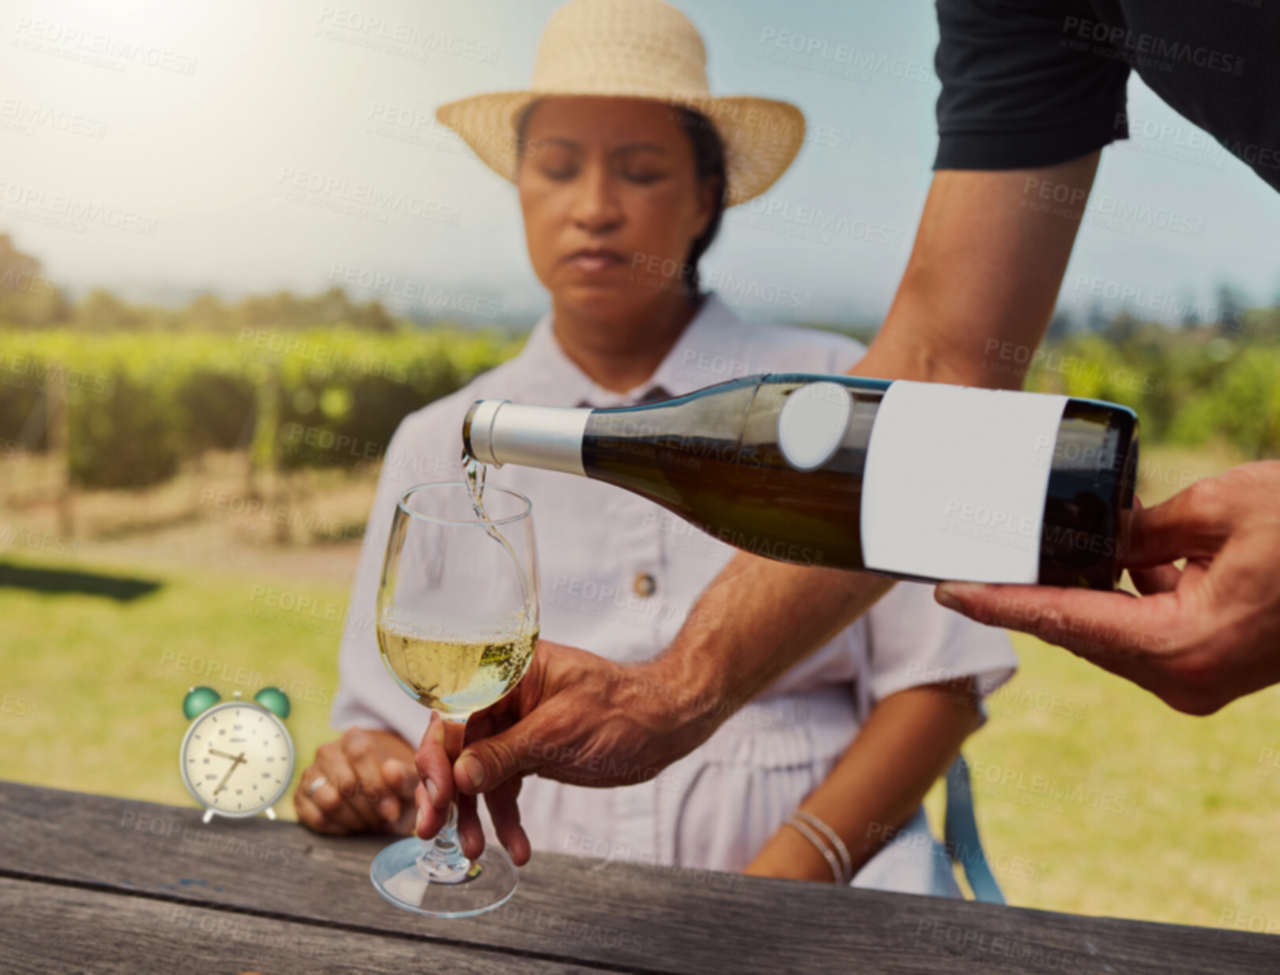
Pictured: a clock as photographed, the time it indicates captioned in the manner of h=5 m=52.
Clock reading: h=9 m=36
